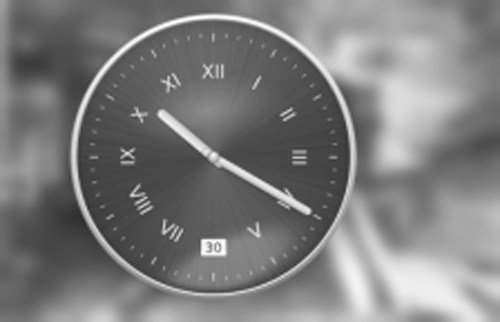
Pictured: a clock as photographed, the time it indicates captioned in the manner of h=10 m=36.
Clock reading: h=10 m=20
